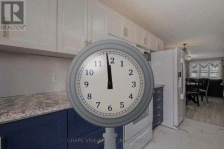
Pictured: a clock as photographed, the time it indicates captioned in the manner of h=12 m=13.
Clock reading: h=11 m=59
